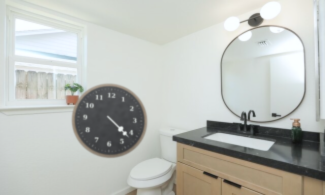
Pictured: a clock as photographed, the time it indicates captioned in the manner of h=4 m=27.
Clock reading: h=4 m=22
